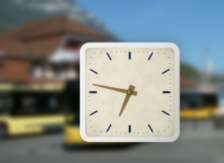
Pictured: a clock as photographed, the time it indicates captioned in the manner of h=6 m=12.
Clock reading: h=6 m=47
